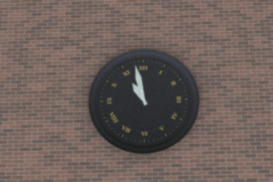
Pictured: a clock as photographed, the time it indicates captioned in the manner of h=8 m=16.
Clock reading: h=10 m=58
